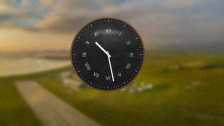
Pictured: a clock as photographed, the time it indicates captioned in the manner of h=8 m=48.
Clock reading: h=10 m=28
